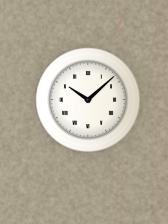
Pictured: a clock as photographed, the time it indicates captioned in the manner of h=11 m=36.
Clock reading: h=10 m=8
